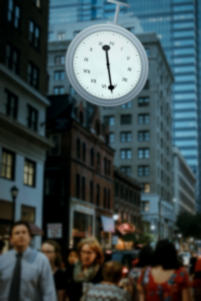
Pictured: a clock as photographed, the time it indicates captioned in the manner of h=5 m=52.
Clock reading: h=11 m=27
